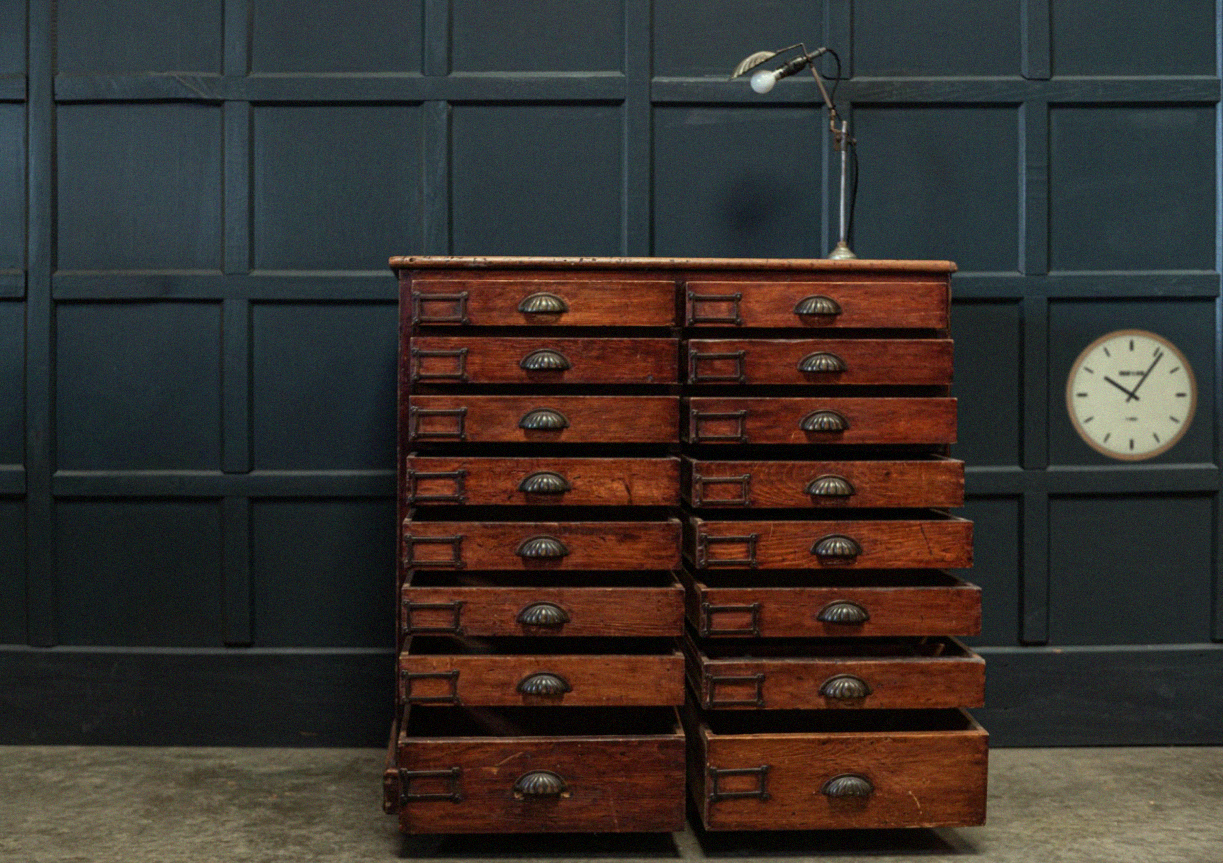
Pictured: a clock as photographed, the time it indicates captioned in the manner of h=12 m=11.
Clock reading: h=10 m=6
